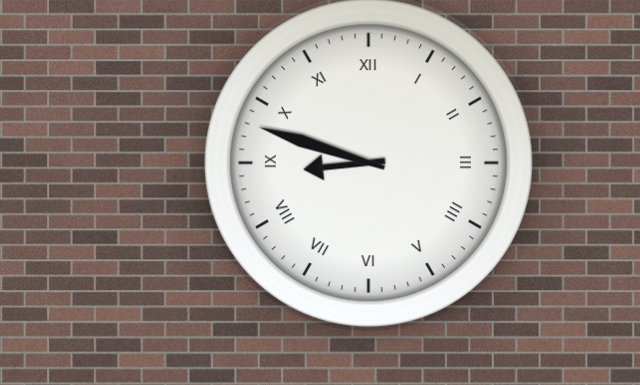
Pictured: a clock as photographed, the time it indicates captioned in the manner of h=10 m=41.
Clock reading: h=8 m=48
